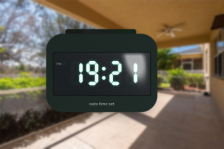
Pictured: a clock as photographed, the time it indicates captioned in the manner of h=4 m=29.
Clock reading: h=19 m=21
